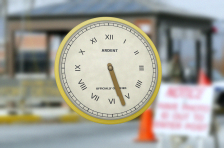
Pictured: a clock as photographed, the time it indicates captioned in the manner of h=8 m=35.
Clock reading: h=5 m=27
